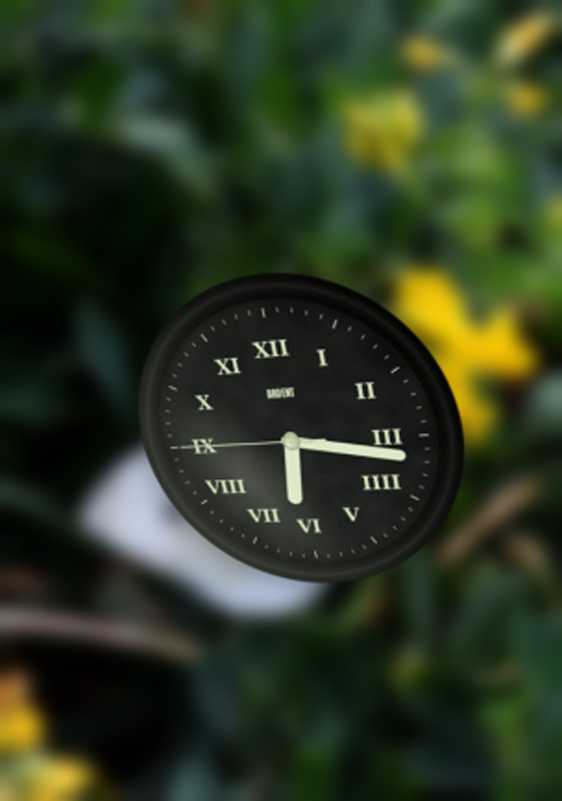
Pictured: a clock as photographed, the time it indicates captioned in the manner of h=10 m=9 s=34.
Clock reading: h=6 m=16 s=45
